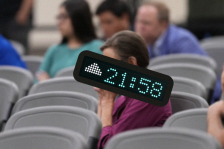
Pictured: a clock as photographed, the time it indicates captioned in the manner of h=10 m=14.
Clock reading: h=21 m=58
